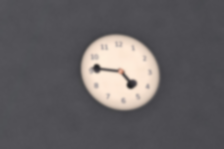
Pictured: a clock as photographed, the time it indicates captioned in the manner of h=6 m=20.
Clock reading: h=4 m=46
